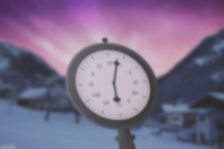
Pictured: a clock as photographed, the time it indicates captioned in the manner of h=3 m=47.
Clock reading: h=6 m=3
